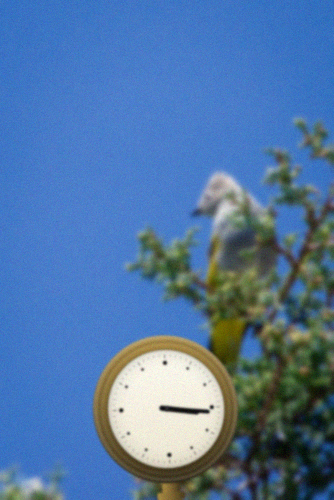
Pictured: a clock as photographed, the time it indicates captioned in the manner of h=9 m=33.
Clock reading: h=3 m=16
